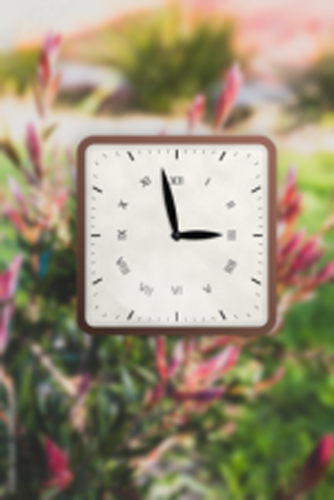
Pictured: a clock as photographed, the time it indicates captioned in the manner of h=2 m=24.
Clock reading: h=2 m=58
